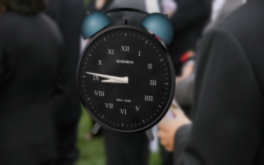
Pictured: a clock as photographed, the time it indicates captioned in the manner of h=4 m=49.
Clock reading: h=8 m=46
